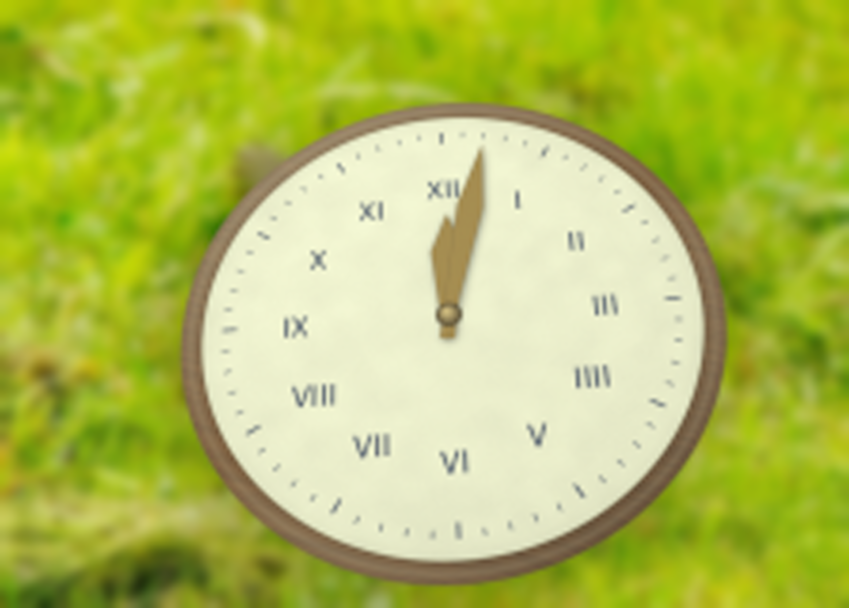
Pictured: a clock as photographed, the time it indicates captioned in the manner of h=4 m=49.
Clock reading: h=12 m=2
